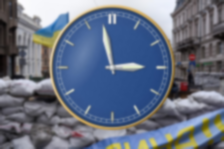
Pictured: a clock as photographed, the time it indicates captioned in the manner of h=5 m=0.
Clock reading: h=2 m=58
